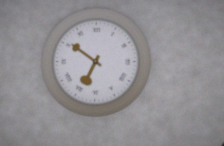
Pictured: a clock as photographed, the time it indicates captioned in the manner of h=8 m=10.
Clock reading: h=6 m=51
